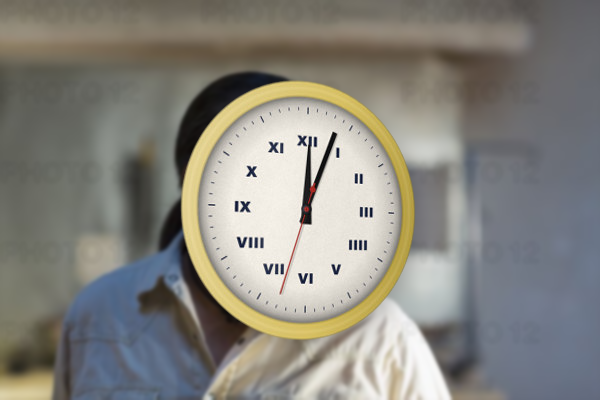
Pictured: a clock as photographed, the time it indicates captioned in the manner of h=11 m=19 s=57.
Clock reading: h=12 m=3 s=33
